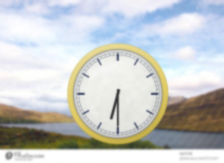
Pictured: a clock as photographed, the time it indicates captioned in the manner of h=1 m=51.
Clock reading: h=6 m=30
